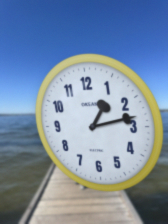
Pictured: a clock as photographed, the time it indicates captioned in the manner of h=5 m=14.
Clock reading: h=1 m=13
